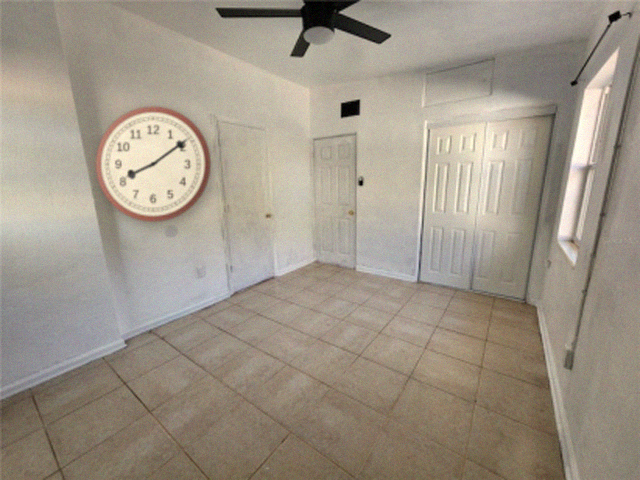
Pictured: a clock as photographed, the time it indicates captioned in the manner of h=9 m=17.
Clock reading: h=8 m=9
